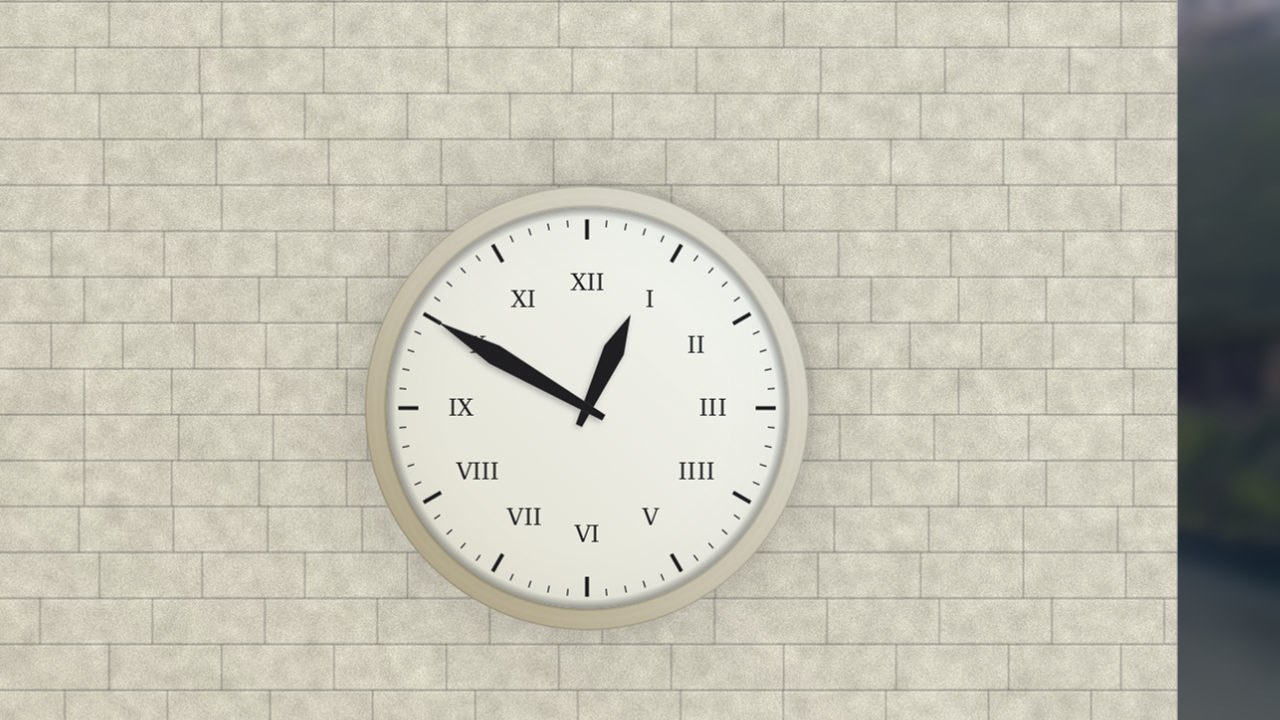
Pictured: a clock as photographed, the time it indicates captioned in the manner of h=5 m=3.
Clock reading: h=12 m=50
